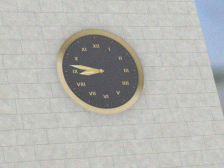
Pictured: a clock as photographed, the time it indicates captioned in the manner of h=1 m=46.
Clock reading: h=8 m=47
